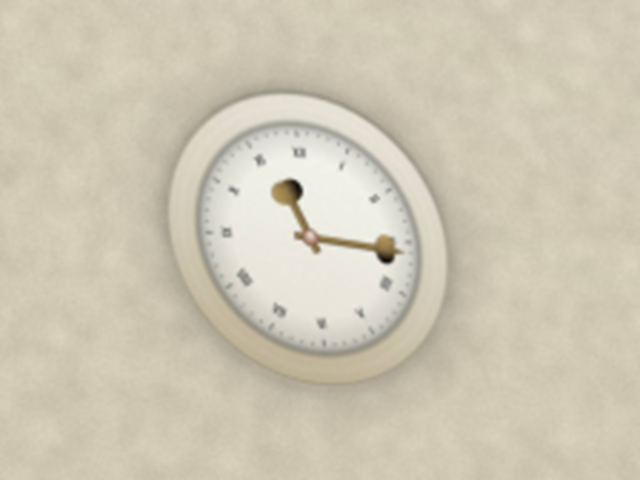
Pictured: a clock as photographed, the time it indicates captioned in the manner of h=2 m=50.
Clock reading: h=11 m=16
